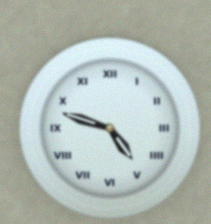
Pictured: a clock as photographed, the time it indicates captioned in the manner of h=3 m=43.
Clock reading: h=4 m=48
